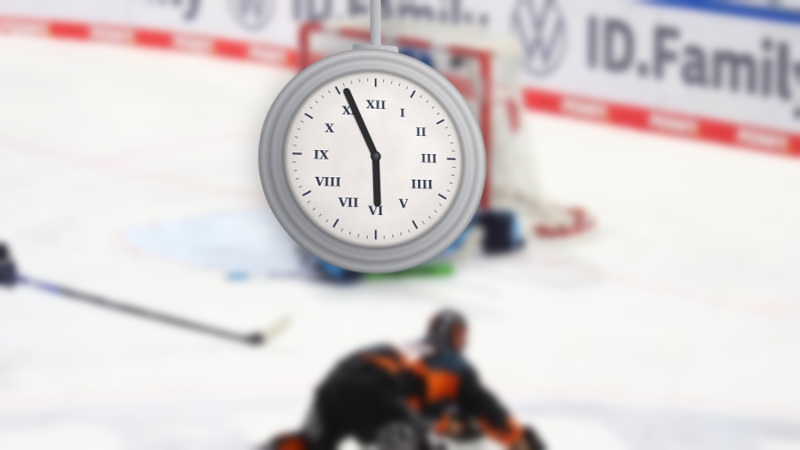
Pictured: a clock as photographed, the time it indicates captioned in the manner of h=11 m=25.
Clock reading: h=5 m=56
